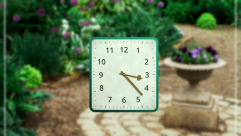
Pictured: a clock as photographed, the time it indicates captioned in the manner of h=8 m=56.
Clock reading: h=3 m=23
